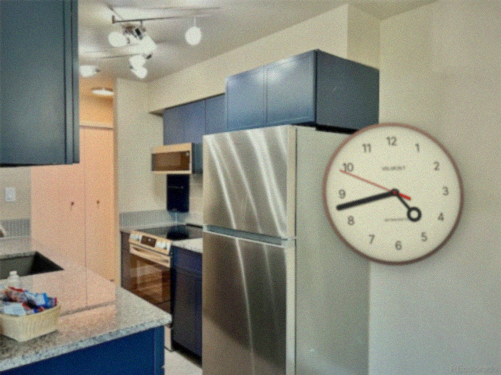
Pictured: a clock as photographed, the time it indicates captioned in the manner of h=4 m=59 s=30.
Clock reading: h=4 m=42 s=49
